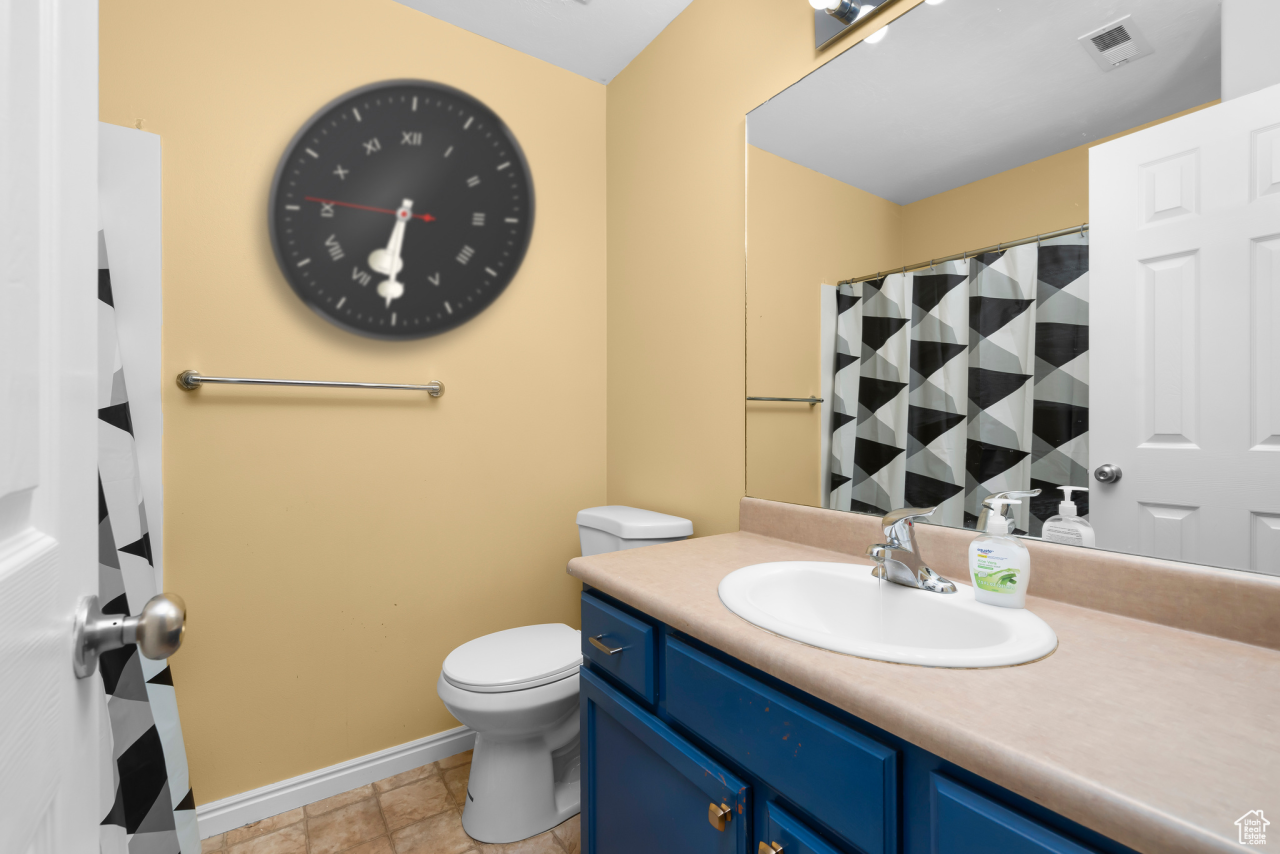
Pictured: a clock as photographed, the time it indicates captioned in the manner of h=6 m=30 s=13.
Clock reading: h=6 m=30 s=46
